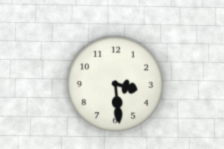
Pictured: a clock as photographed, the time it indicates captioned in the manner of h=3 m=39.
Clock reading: h=3 m=29
